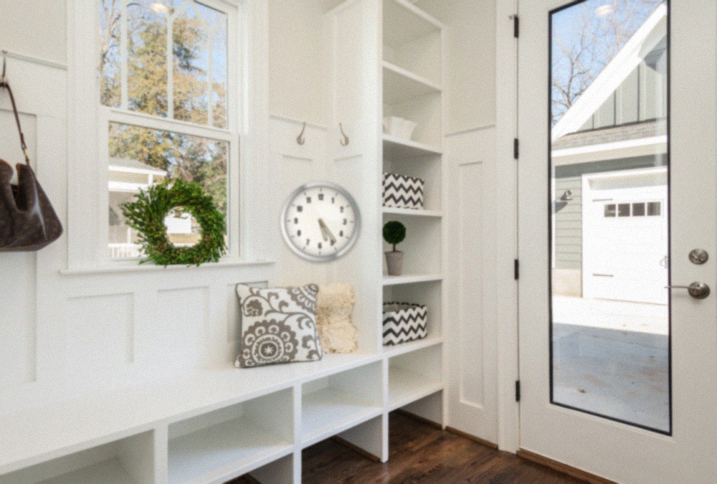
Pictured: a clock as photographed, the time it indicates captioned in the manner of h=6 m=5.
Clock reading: h=5 m=24
